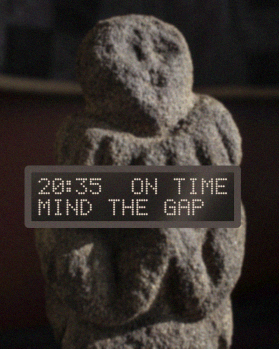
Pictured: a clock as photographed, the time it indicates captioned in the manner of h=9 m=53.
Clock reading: h=20 m=35
